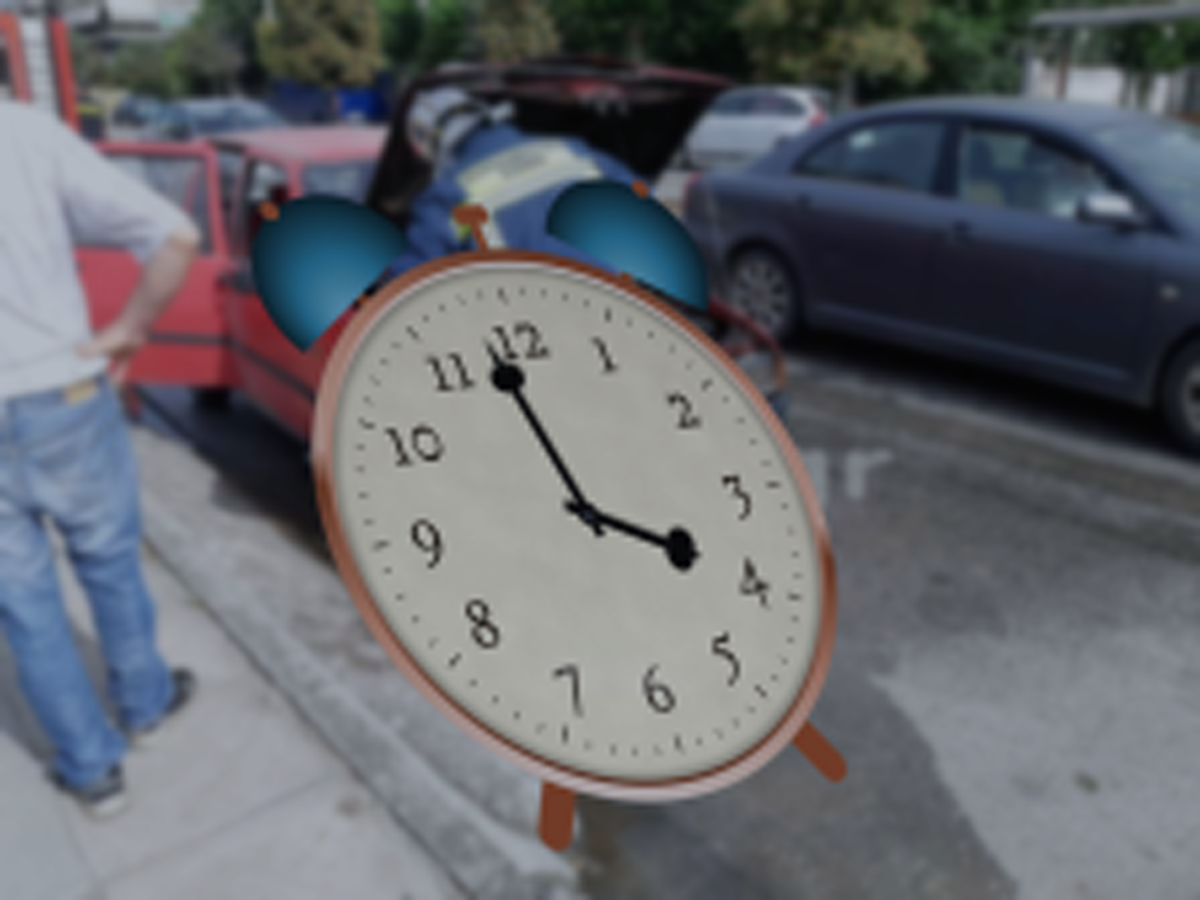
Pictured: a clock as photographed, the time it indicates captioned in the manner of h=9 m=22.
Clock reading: h=3 m=58
